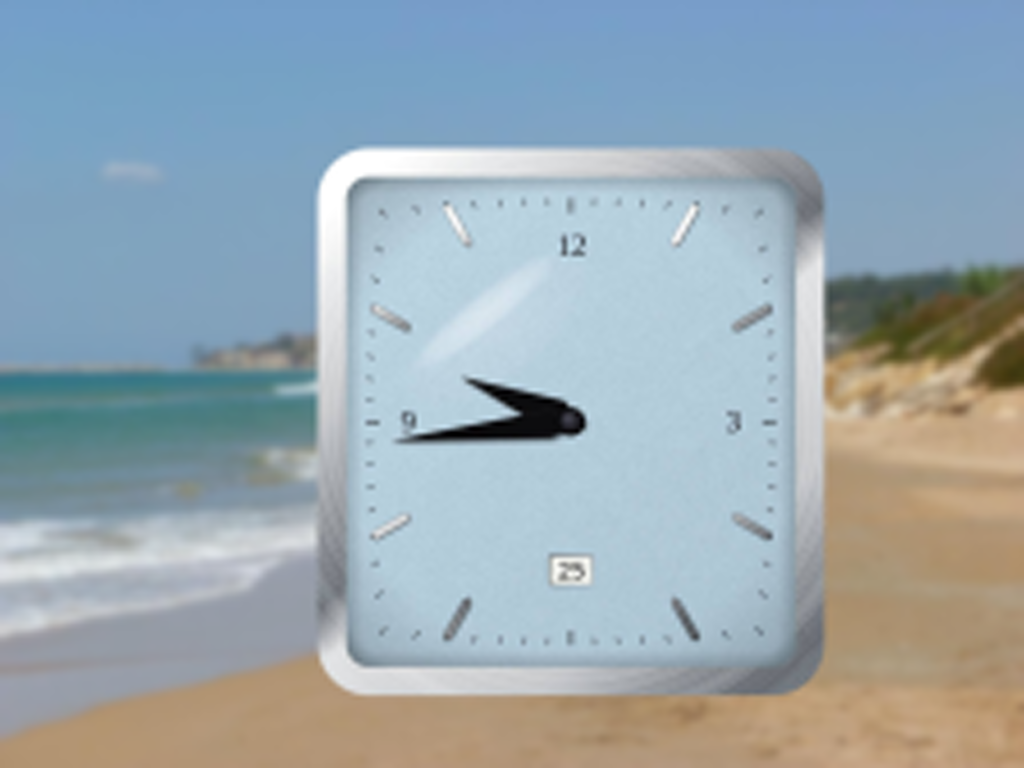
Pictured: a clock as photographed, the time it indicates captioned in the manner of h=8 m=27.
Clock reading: h=9 m=44
